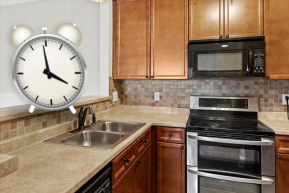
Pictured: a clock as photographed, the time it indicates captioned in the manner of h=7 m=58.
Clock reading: h=3 m=59
